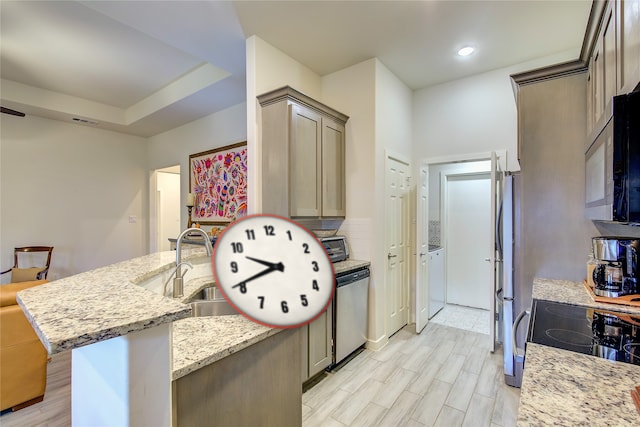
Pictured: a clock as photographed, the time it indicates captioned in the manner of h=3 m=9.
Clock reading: h=9 m=41
